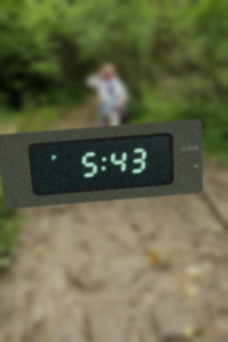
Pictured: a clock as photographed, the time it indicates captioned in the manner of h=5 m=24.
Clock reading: h=5 m=43
